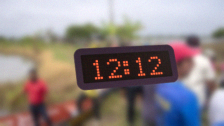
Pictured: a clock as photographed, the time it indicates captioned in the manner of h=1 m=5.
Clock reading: h=12 m=12
